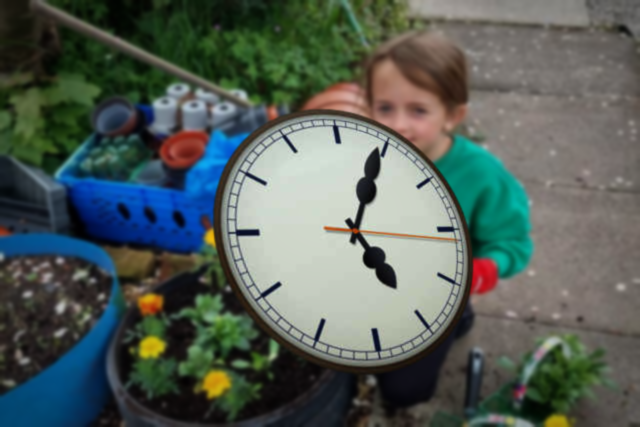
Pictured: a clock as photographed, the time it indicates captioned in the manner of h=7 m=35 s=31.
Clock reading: h=5 m=4 s=16
